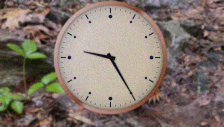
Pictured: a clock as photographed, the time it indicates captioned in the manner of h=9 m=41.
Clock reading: h=9 m=25
